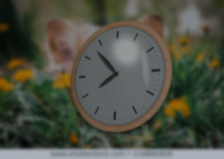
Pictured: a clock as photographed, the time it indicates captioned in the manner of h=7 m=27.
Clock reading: h=7 m=53
